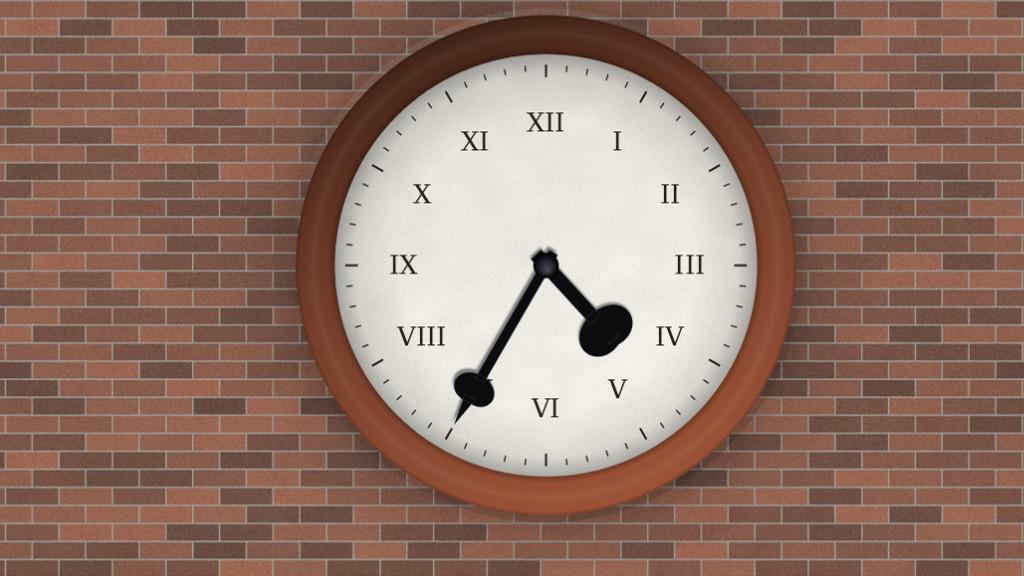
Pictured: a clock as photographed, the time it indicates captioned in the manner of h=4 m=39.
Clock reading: h=4 m=35
